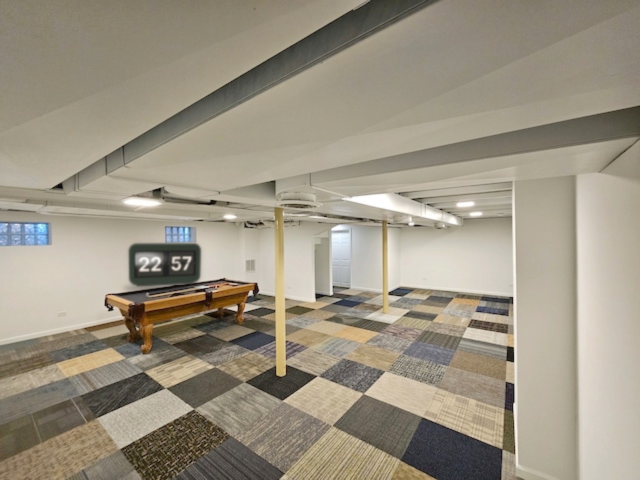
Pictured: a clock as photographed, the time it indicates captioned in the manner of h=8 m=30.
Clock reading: h=22 m=57
